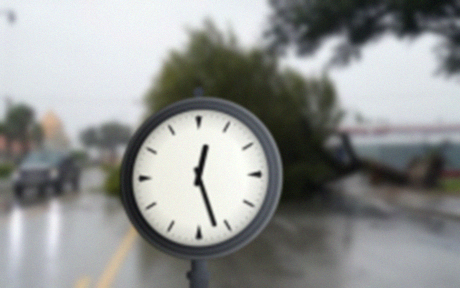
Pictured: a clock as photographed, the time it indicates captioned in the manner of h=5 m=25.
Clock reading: h=12 m=27
